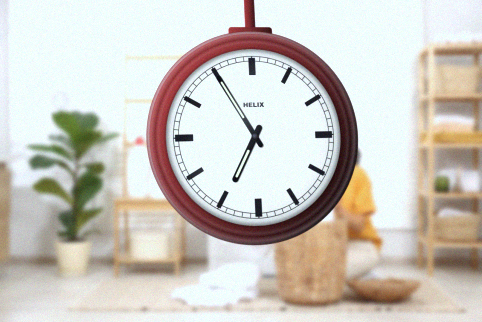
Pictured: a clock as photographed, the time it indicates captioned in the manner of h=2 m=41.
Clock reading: h=6 m=55
